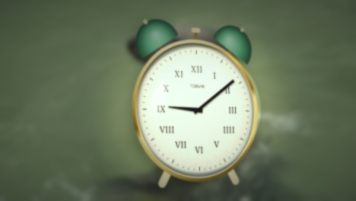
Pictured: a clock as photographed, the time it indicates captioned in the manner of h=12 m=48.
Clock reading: h=9 m=9
